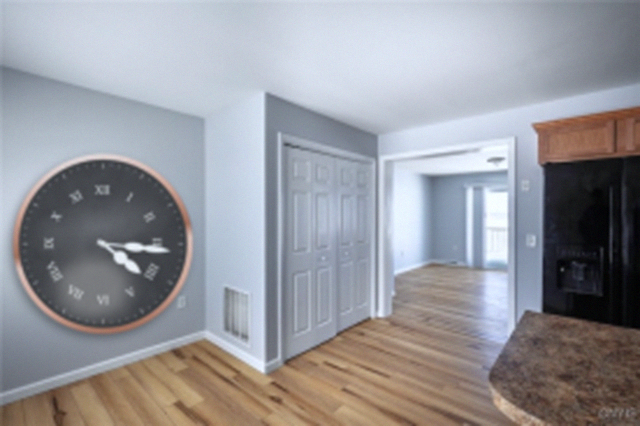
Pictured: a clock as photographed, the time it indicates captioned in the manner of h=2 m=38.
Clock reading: h=4 m=16
